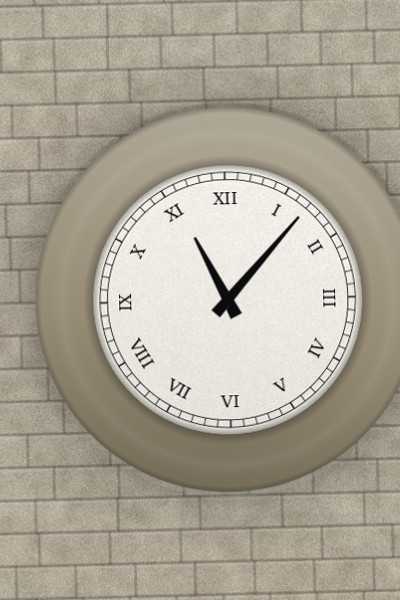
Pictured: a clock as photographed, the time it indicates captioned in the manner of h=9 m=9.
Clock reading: h=11 m=7
